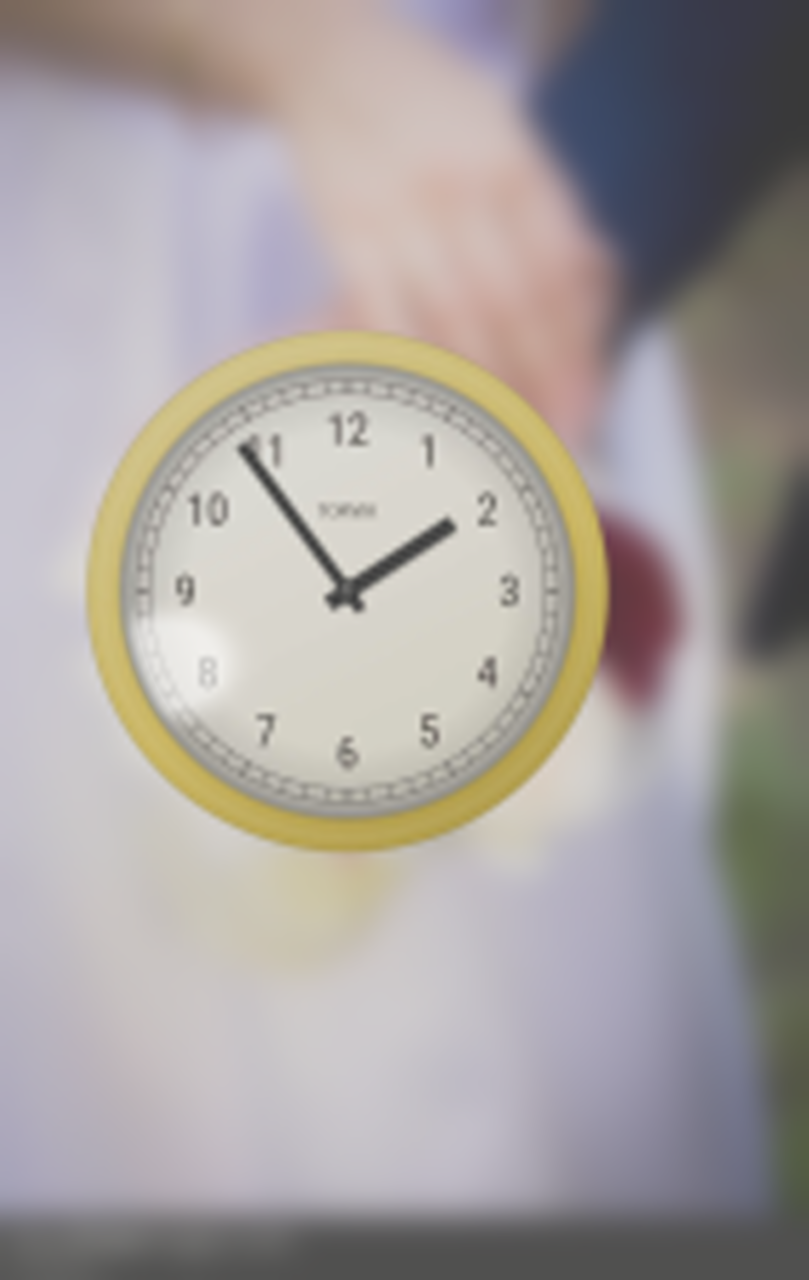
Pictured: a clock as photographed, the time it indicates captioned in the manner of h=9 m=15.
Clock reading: h=1 m=54
